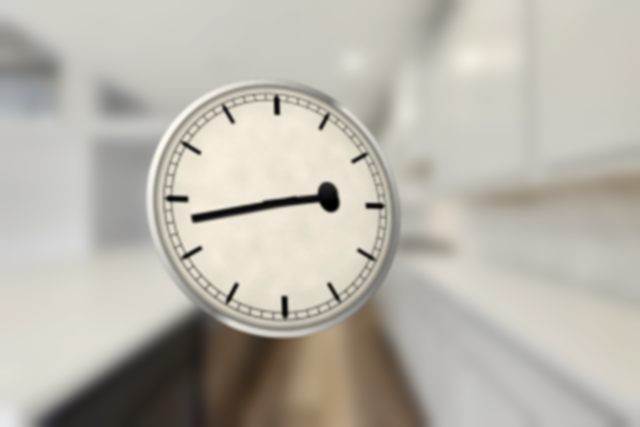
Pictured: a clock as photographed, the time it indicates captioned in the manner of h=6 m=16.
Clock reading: h=2 m=43
